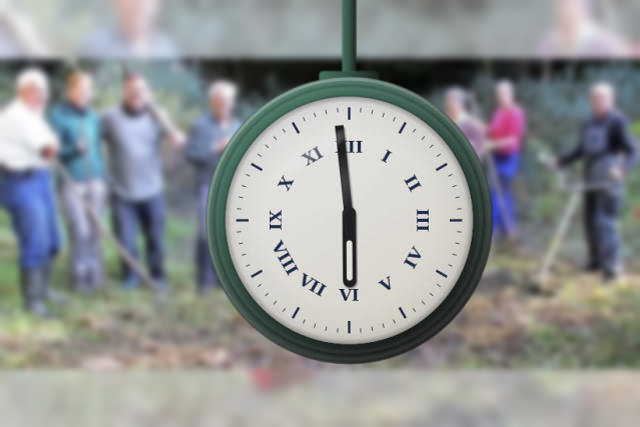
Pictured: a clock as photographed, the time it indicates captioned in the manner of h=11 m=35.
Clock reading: h=5 m=59
